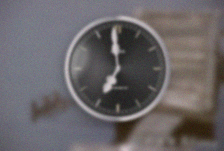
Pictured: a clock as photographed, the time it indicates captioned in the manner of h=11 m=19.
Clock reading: h=6 m=59
